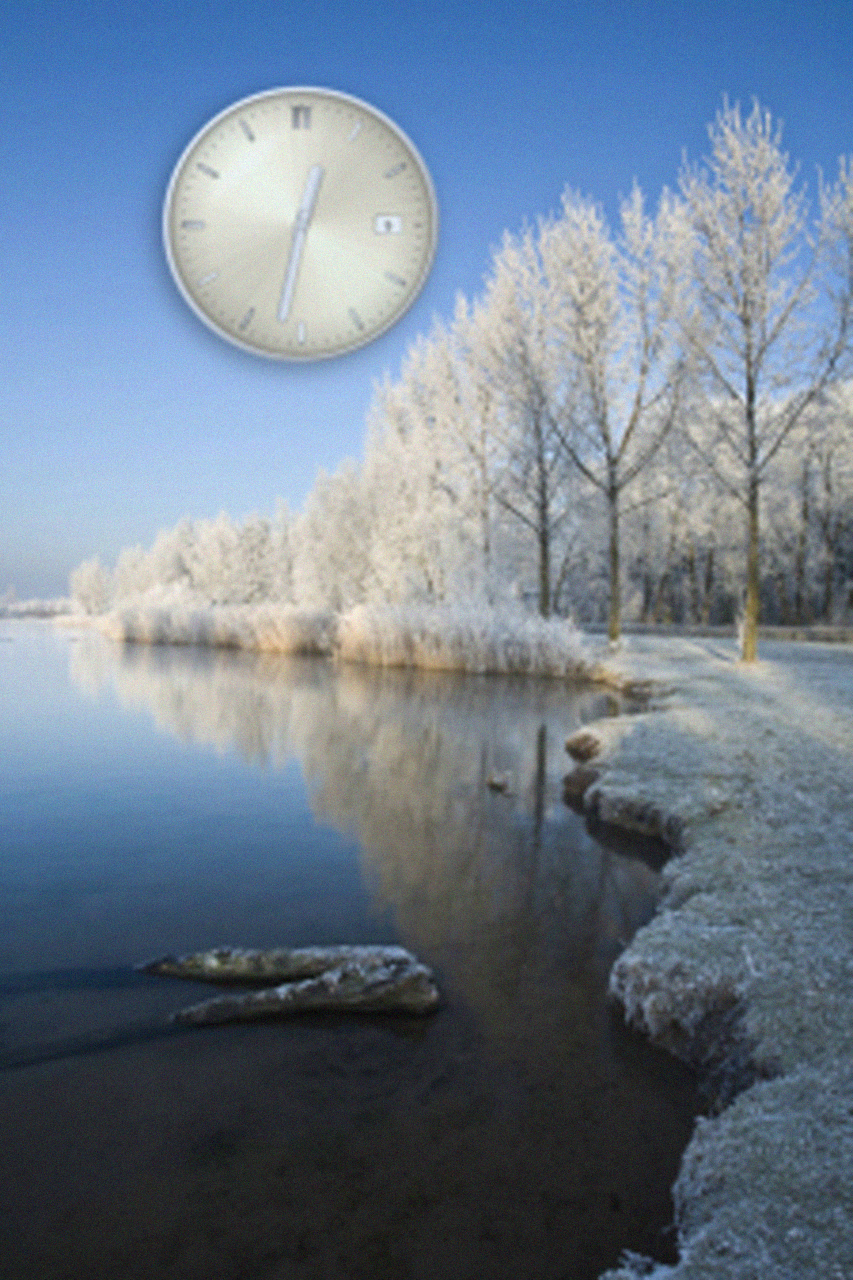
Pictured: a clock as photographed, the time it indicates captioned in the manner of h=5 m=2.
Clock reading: h=12 m=32
